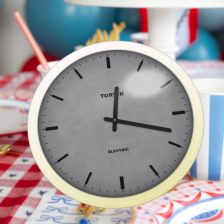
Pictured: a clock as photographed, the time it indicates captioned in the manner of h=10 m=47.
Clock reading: h=12 m=18
